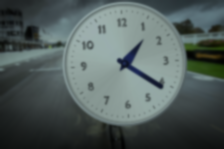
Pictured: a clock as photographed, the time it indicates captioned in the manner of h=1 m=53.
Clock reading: h=1 m=21
